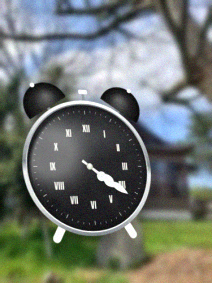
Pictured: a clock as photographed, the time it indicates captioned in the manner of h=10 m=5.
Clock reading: h=4 m=21
